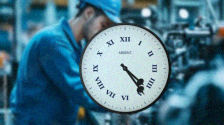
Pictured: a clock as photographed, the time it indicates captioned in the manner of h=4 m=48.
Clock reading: h=4 m=24
